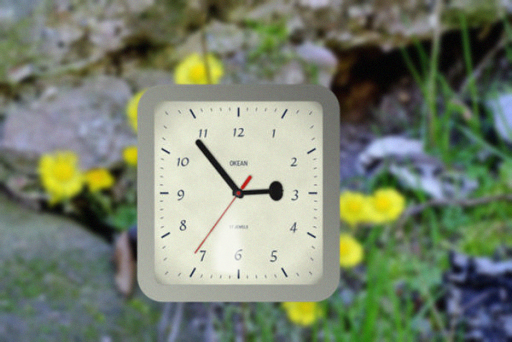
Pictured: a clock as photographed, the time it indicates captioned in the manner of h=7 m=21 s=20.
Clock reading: h=2 m=53 s=36
